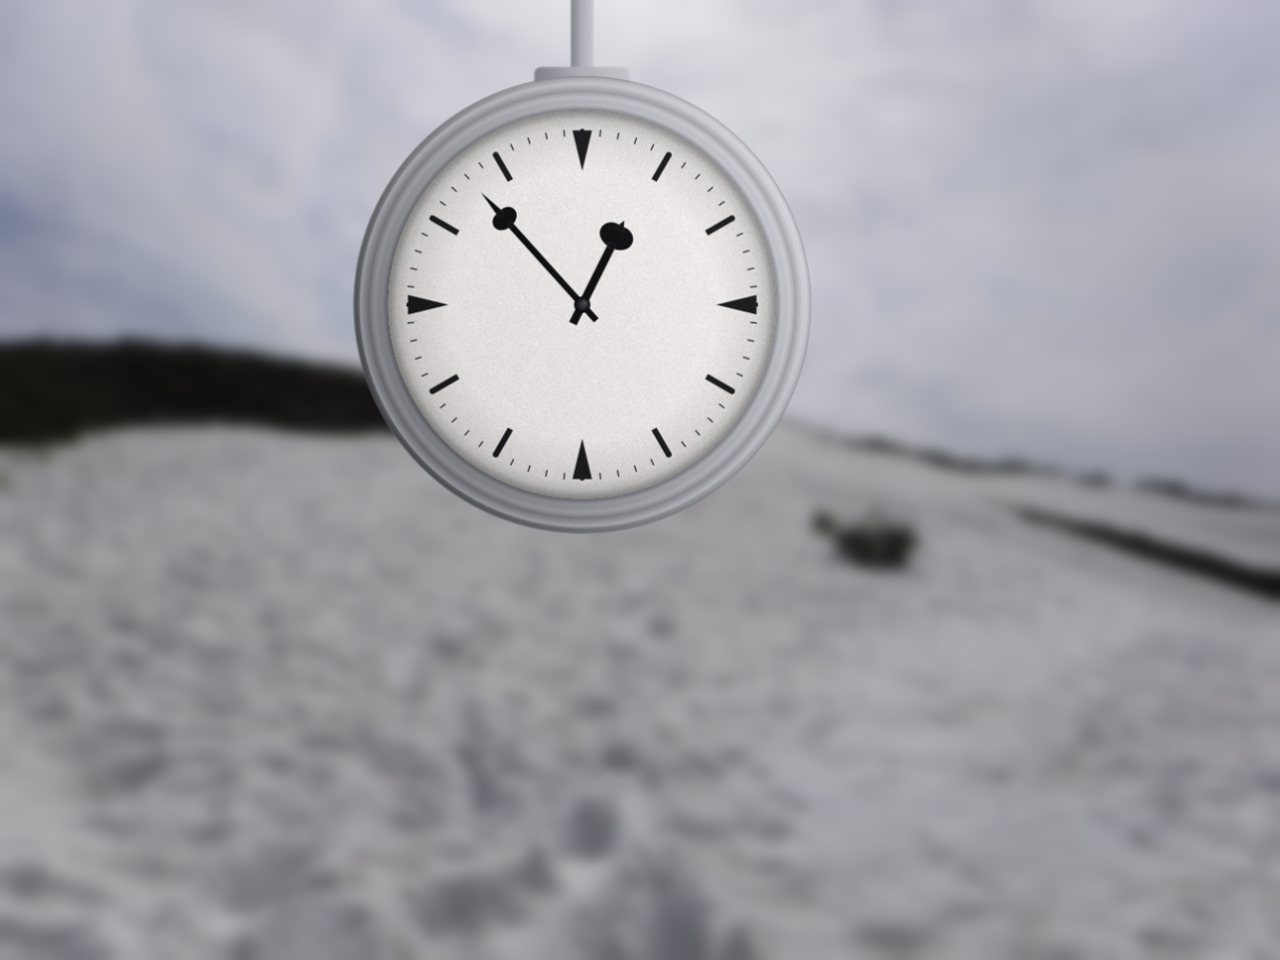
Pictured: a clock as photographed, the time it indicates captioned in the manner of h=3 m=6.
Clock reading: h=12 m=53
